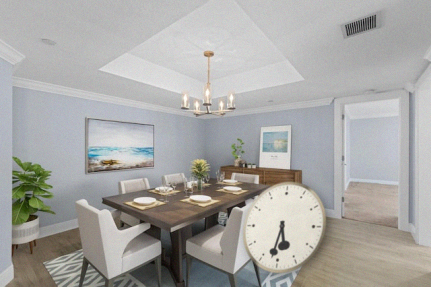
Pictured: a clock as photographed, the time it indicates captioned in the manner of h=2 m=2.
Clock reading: h=5 m=32
